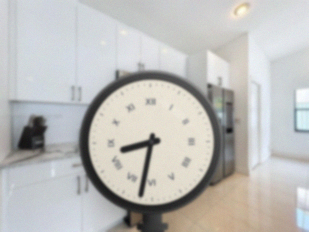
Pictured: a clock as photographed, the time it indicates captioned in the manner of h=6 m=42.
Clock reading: h=8 m=32
